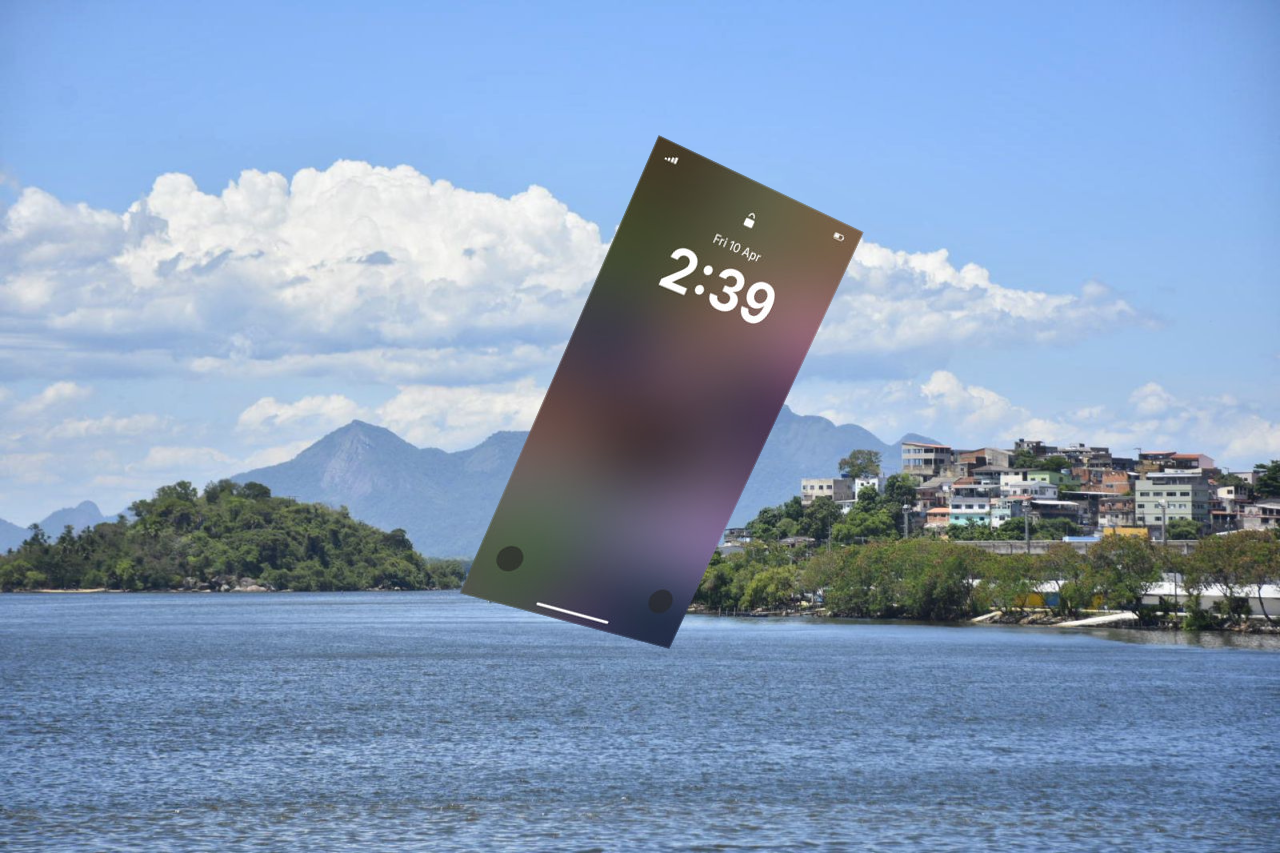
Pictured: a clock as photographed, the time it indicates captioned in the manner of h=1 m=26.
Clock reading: h=2 m=39
